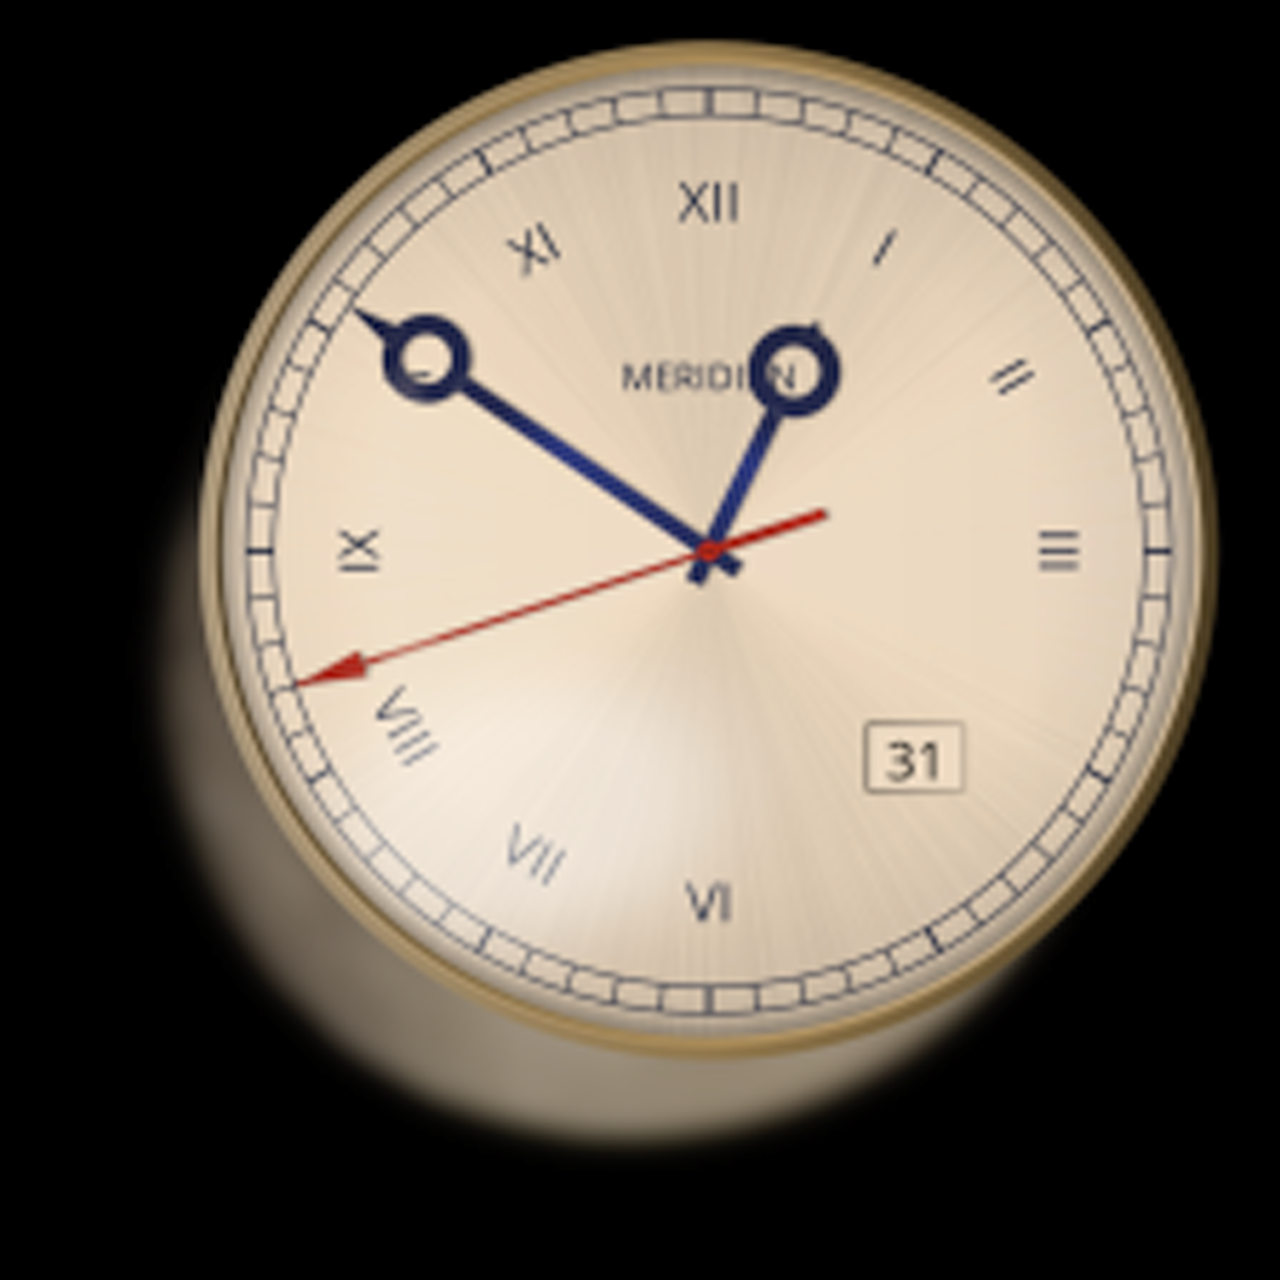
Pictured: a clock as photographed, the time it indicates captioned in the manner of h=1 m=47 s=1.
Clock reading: h=12 m=50 s=42
